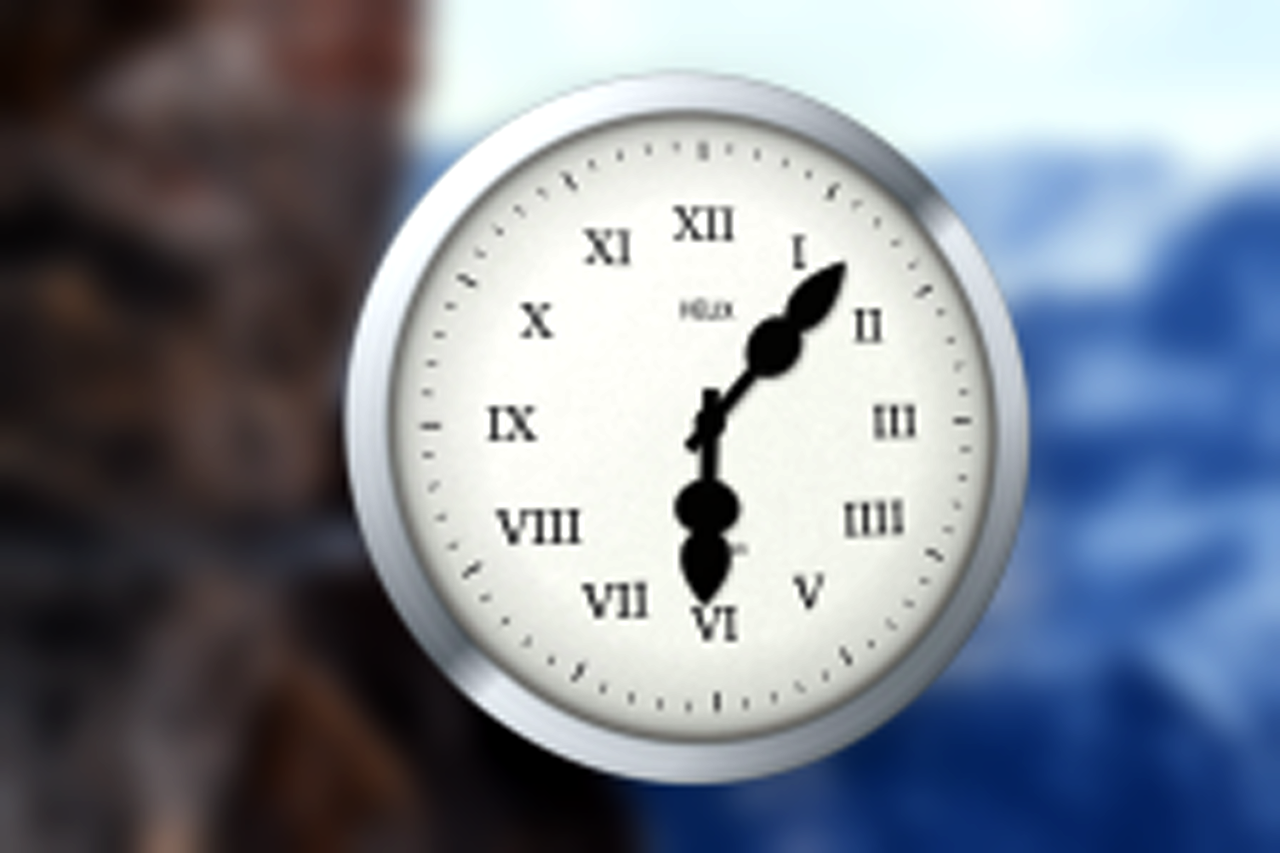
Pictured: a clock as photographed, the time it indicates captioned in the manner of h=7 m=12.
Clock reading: h=6 m=7
